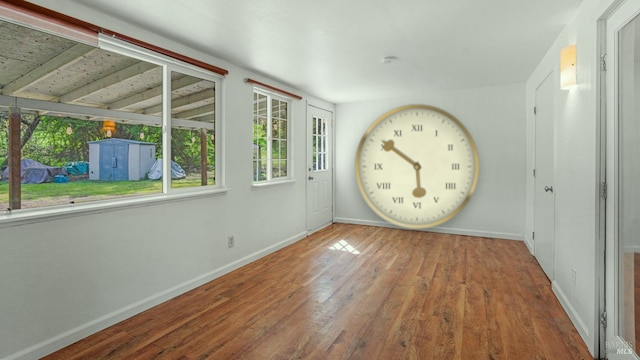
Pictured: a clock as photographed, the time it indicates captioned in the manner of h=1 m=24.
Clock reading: h=5 m=51
